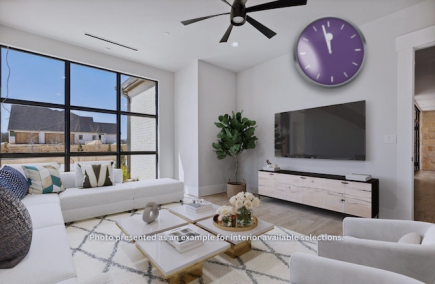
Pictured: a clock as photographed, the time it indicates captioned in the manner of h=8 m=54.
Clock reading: h=11 m=58
